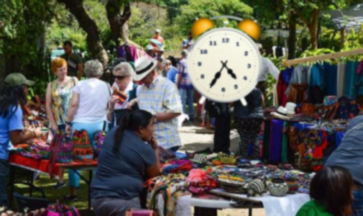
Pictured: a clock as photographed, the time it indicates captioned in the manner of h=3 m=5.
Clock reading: h=4 m=35
